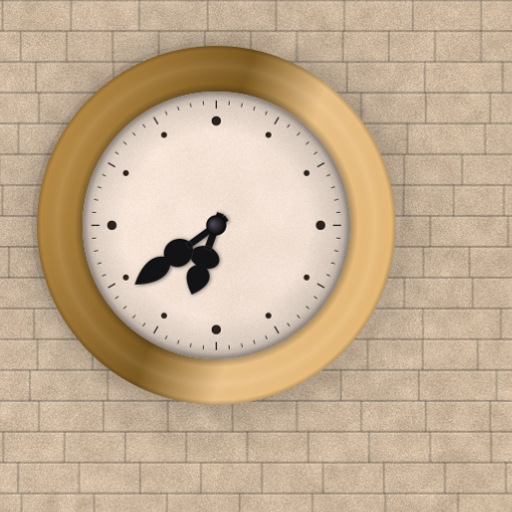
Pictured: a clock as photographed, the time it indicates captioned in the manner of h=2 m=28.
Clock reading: h=6 m=39
